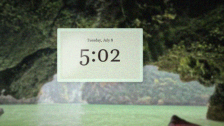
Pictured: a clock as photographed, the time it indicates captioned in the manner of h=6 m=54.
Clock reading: h=5 m=2
